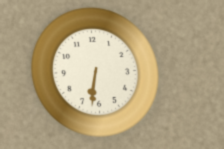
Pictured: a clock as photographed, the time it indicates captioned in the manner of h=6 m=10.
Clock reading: h=6 m=32
